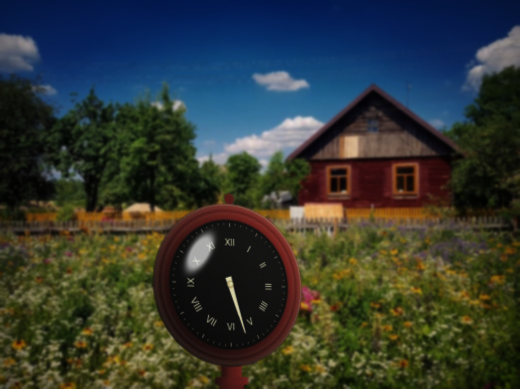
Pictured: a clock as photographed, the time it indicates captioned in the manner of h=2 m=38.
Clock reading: h=5 m=27
